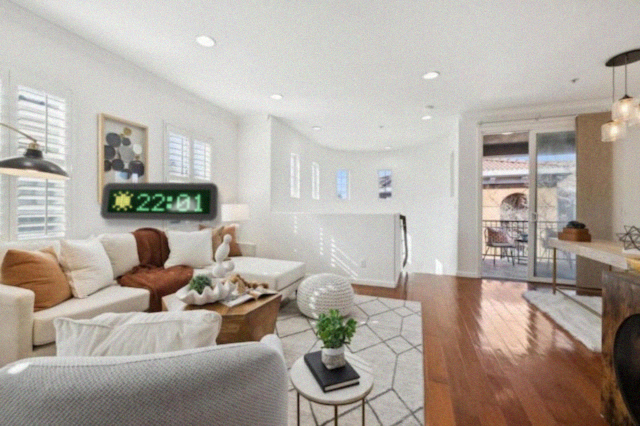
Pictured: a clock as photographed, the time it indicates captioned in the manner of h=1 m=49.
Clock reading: h=22 m=1
